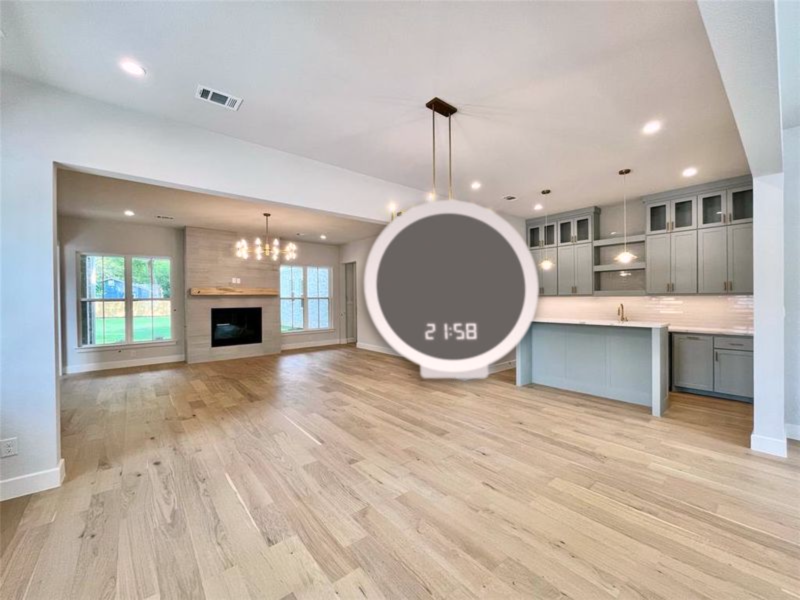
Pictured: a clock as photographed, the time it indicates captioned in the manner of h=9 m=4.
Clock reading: h=21 m=58
